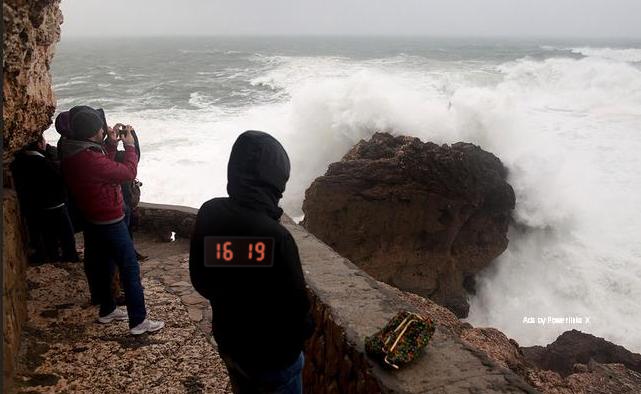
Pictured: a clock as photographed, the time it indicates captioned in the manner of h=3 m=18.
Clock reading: h=16 m=19
